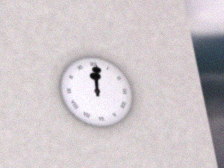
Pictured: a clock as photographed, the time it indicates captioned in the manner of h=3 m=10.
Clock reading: h=12 m=1
